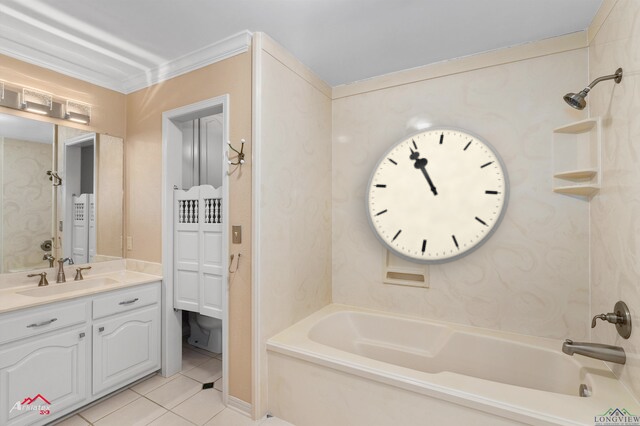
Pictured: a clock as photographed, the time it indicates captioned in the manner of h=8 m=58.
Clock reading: h=10 m=54
